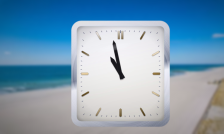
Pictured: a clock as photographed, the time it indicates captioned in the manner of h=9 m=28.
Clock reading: h=10 m=58
